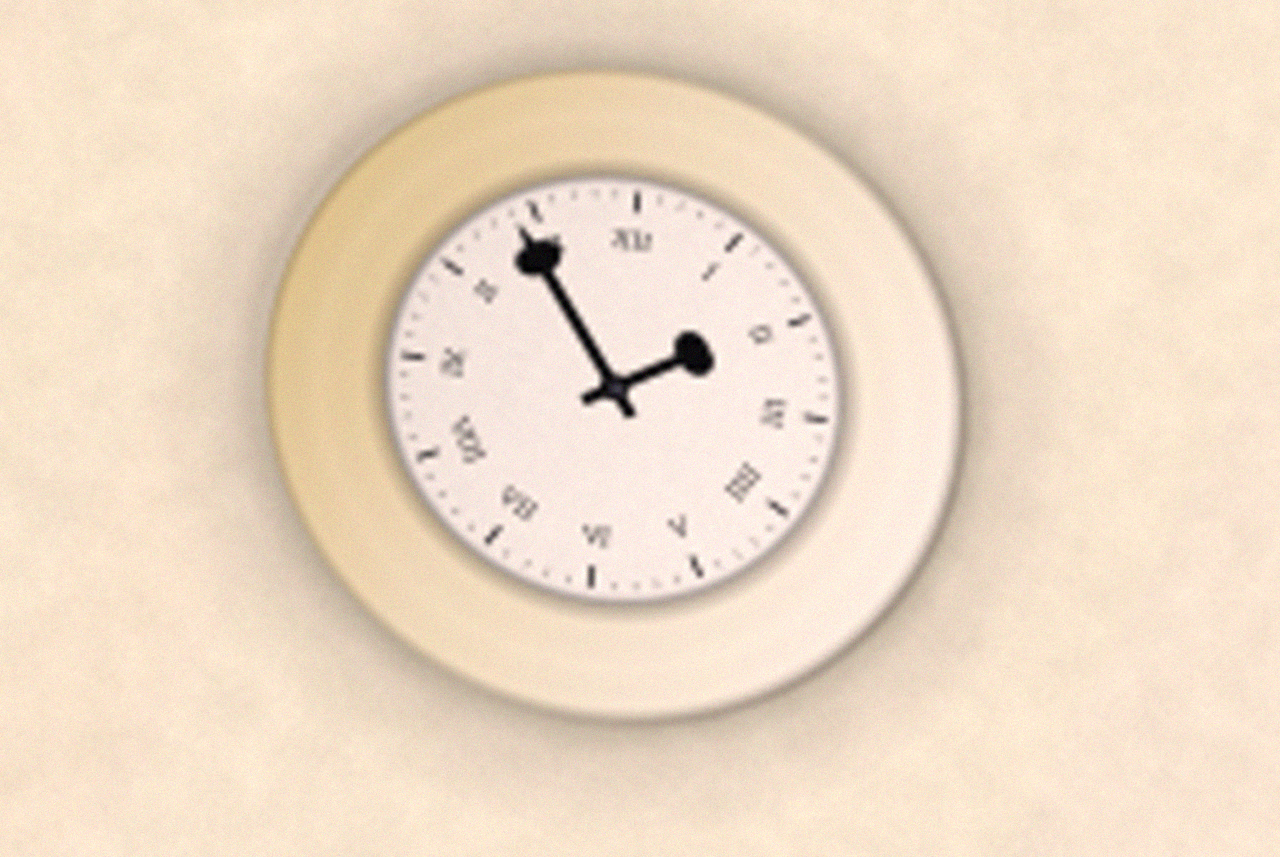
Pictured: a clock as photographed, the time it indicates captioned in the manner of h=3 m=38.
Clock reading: h=1 m=54
